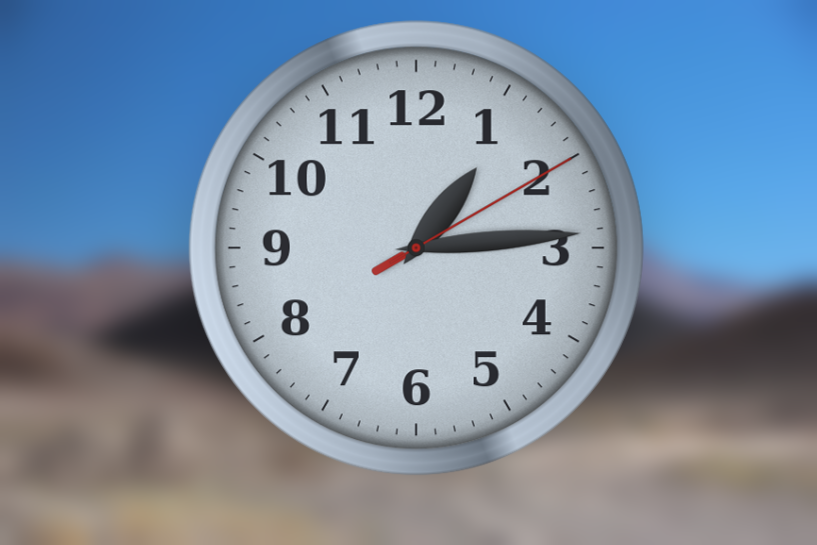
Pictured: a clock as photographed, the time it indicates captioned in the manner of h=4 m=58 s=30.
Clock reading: h=1 m=14 s=10
